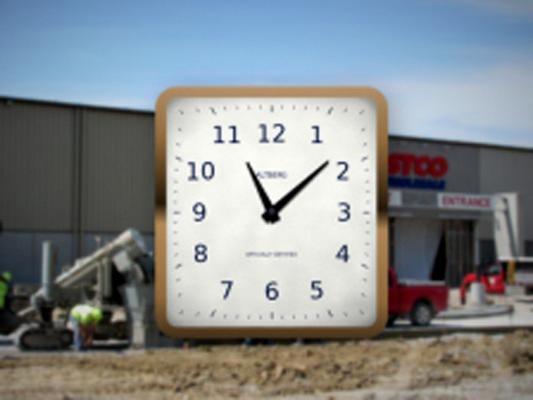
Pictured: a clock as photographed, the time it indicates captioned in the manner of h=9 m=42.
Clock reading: h=11 m=8
